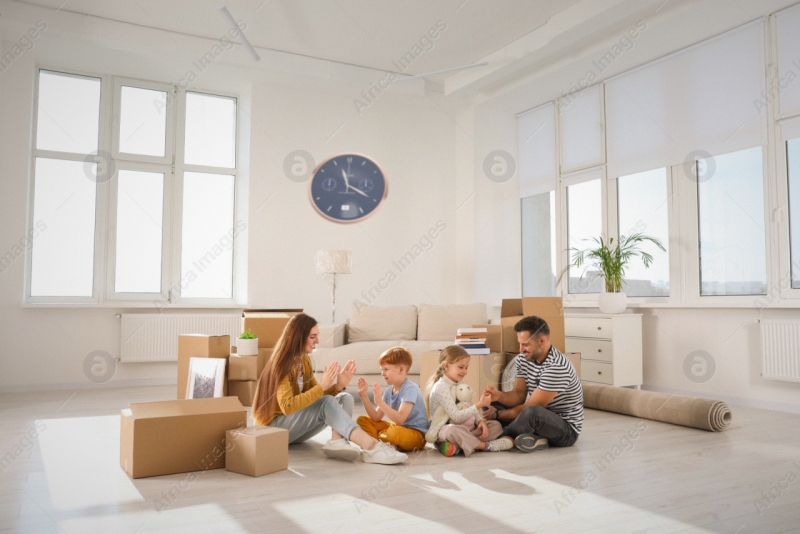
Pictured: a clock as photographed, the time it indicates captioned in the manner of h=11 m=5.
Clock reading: h=11 m=20
